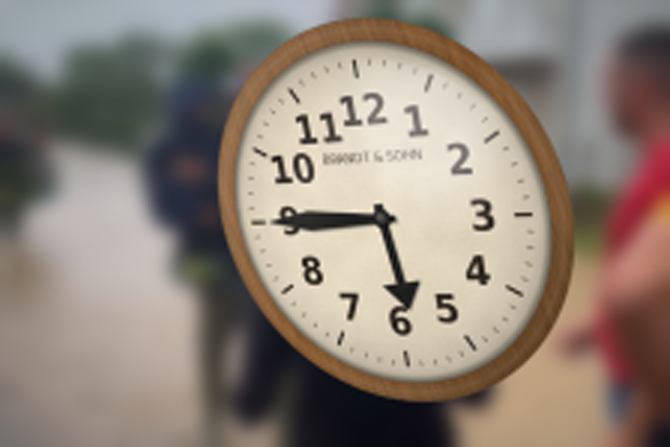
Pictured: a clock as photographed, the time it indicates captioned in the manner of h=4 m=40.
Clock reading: h=5 m=45
